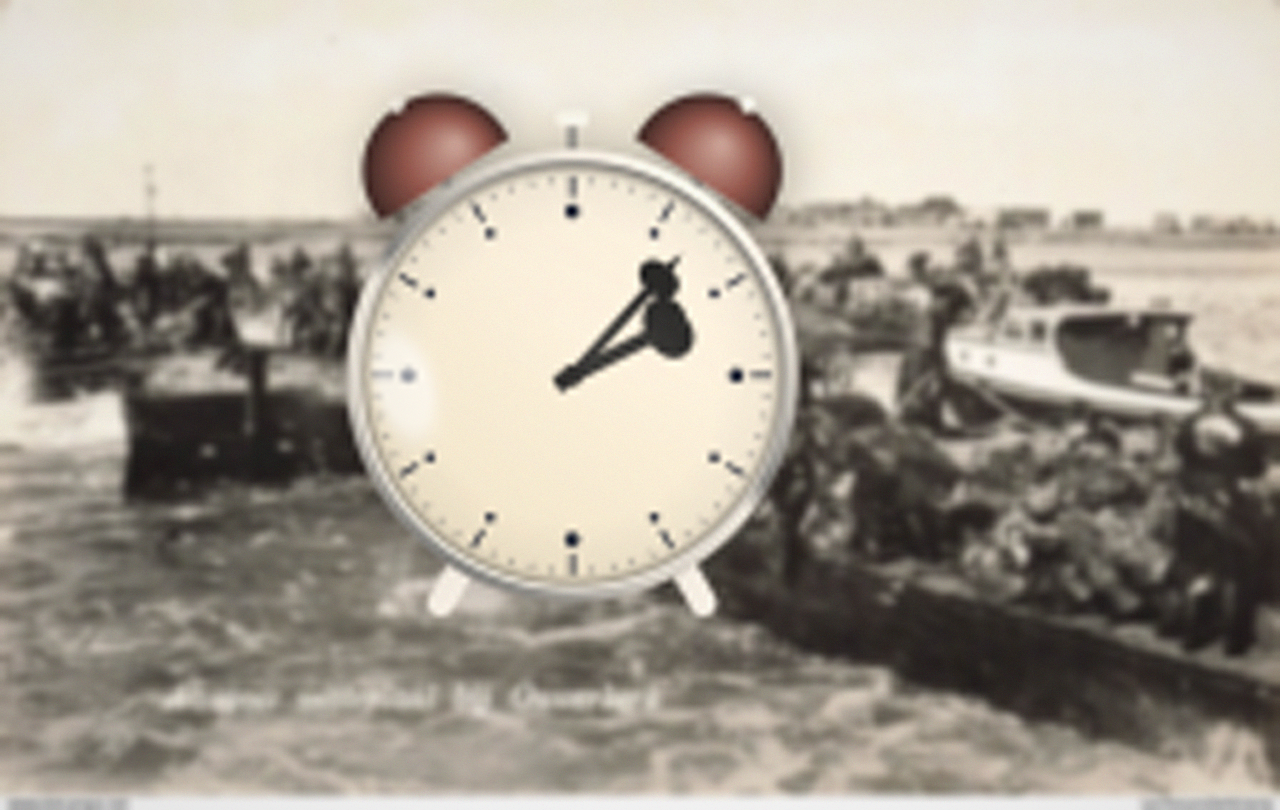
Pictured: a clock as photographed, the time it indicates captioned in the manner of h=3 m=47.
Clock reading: h=2 m=7
